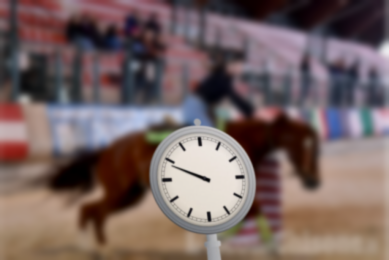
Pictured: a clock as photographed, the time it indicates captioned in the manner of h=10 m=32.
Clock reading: h=9 m=49
